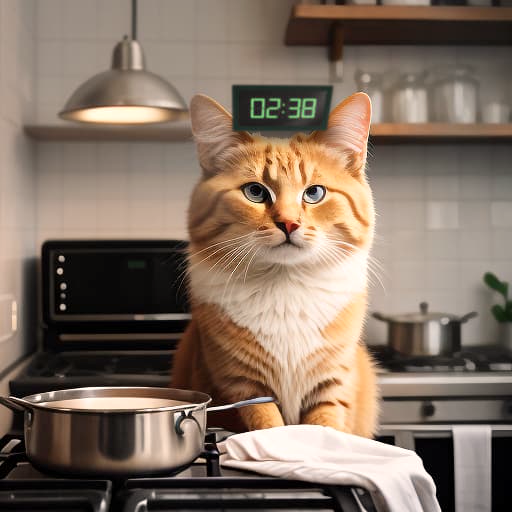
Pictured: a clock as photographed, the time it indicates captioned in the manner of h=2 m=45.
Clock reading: h=2 m=38
